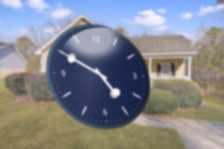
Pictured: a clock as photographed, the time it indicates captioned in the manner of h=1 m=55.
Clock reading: h=4 m=50
